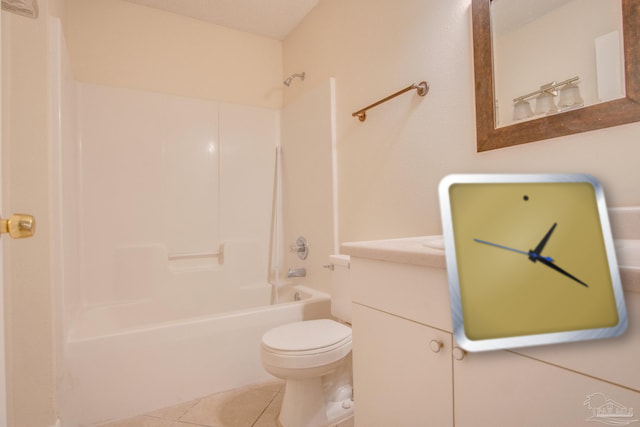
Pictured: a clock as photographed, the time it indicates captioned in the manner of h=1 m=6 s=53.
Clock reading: h=1 m=20 s=48
